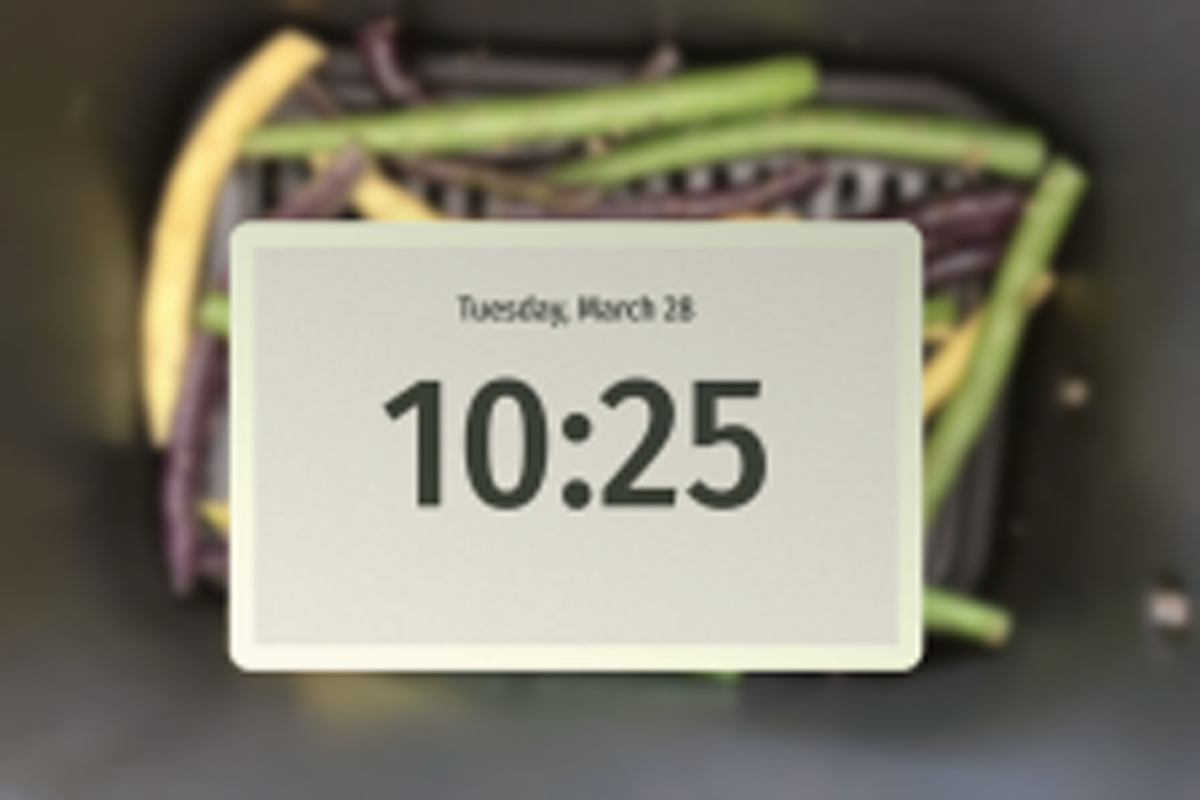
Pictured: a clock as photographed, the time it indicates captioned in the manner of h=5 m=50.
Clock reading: h=10 m=25
